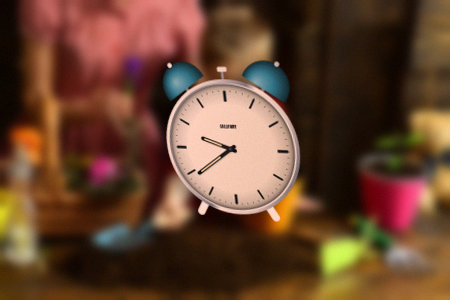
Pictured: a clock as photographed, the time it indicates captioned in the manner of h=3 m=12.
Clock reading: h=9 m=39
